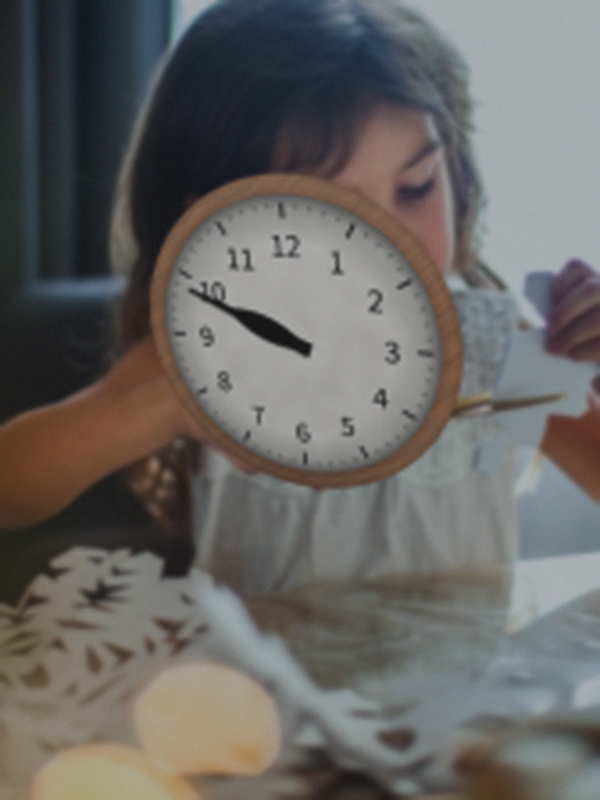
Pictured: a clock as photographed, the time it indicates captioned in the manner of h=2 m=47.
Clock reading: h=9 m=49
